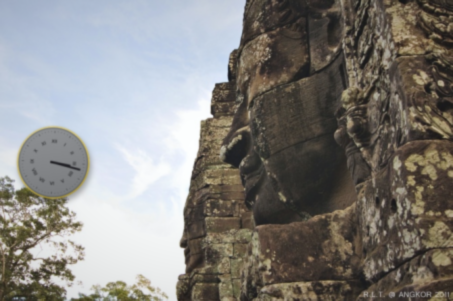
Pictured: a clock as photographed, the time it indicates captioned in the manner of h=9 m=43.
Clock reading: h=3 m=17
